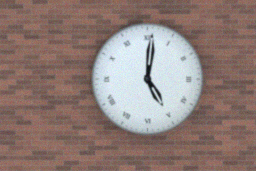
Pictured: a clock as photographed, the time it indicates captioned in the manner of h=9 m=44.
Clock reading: h=5 m=1
